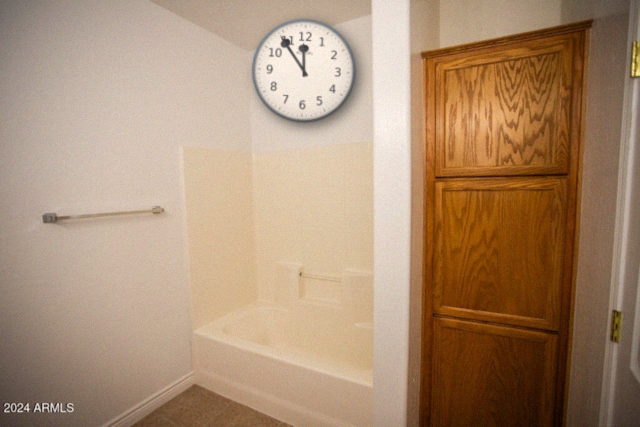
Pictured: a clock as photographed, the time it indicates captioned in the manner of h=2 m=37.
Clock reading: h=11 m=54
